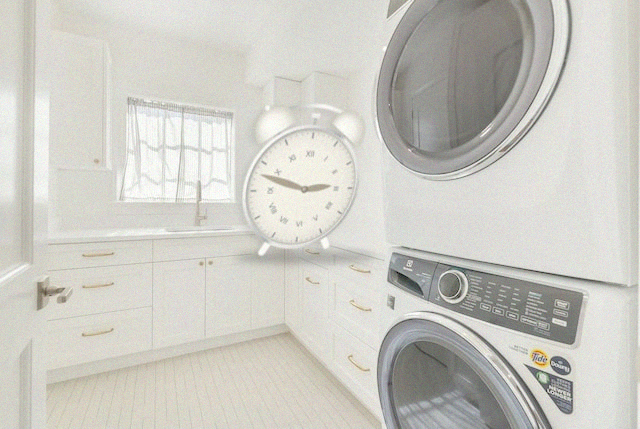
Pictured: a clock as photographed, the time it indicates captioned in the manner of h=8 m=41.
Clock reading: h=2 m=48
